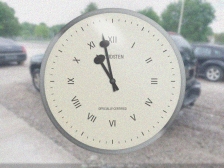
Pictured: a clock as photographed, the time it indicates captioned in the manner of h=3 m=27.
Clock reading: h=10 m=58
